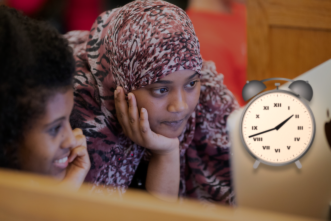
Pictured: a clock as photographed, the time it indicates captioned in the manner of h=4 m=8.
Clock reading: h=1 m=42
